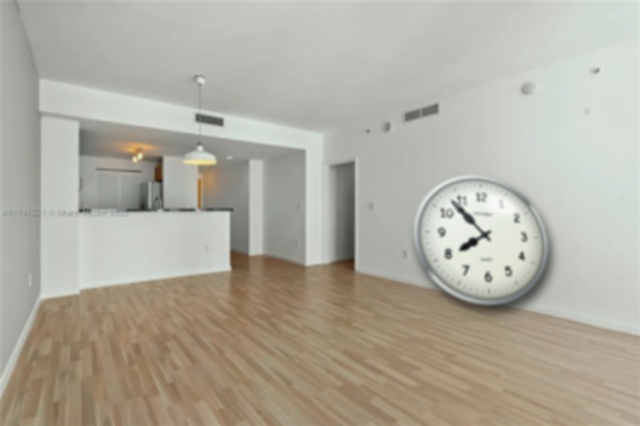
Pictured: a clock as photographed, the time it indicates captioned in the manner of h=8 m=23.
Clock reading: h=7 m=53
